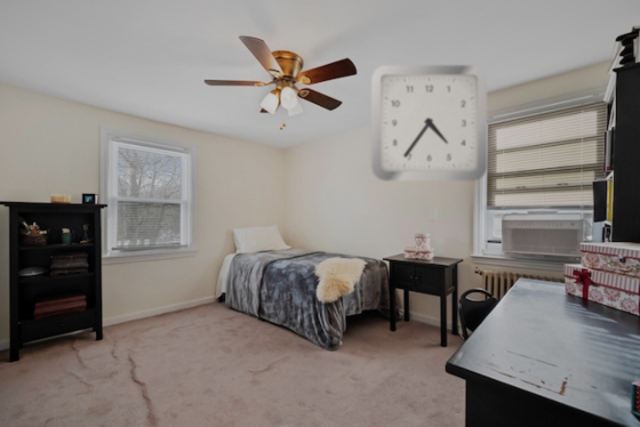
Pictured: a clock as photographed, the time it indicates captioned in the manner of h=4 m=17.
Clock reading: h=4 m=36
